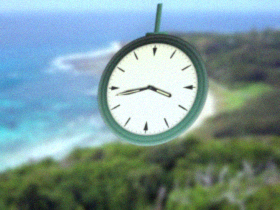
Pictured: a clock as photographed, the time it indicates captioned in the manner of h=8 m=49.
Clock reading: h=3 m=43
